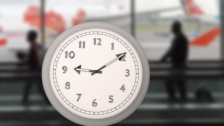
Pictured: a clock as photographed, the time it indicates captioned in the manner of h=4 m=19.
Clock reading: h=9 m=9
